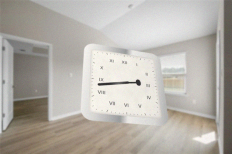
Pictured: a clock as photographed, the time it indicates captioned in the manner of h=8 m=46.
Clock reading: h=2 m=43
